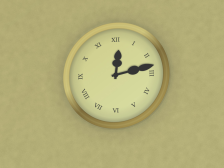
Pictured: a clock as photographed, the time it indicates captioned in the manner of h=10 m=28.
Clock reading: h=12 m=13
